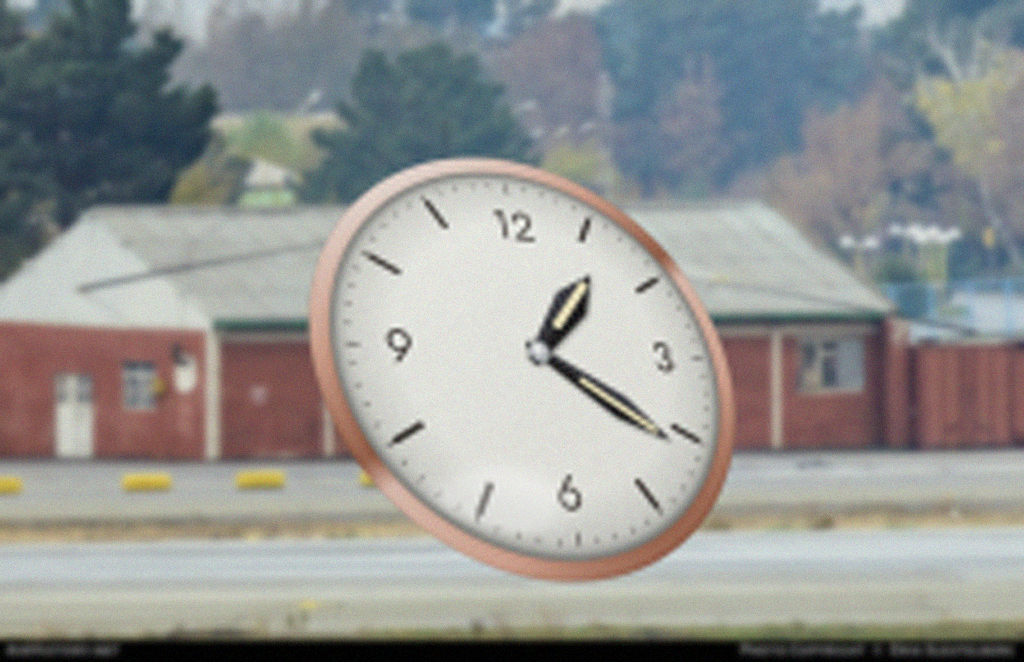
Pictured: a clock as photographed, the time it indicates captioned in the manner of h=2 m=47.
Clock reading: h=1 m=21
